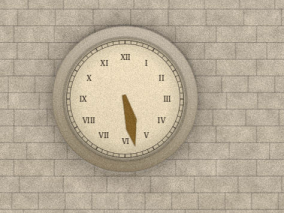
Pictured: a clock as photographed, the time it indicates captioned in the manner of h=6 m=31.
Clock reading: h=5 m=28
